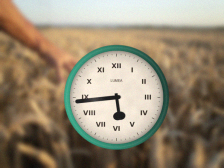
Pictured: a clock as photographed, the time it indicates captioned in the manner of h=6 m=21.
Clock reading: h=5 m=44
